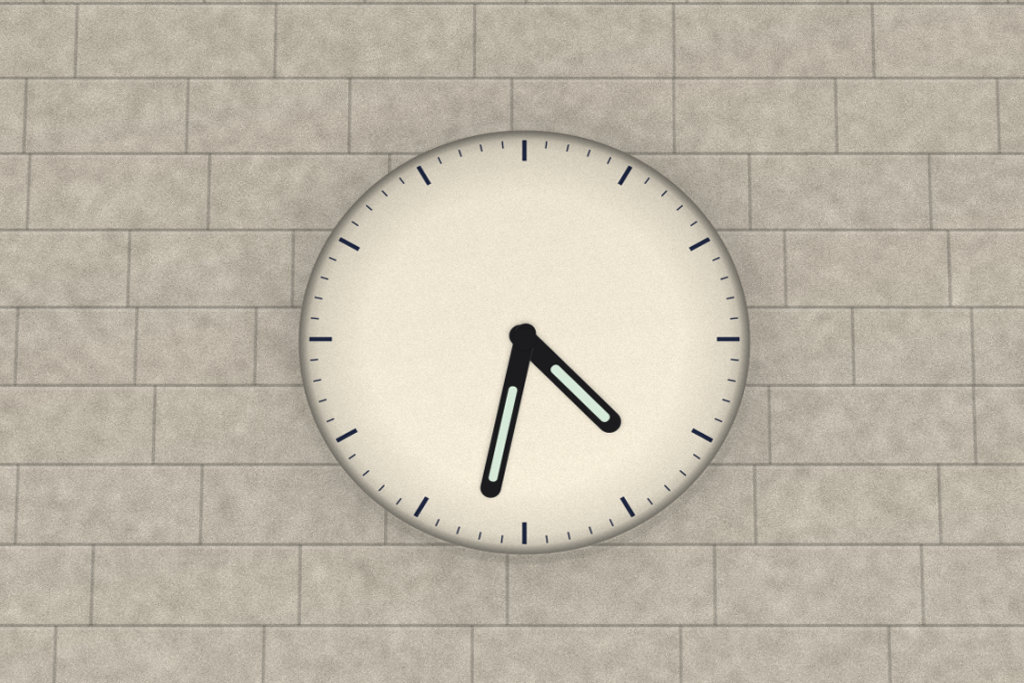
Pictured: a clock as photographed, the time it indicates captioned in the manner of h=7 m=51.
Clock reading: h=4 m=32
